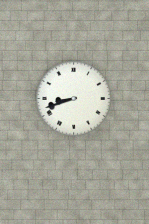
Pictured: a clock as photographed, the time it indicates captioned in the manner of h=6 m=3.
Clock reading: h=8 m=42
